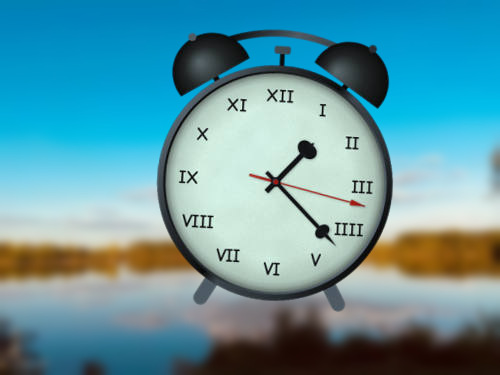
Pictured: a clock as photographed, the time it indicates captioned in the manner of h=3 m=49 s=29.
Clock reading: h=1 m=22 s=17
